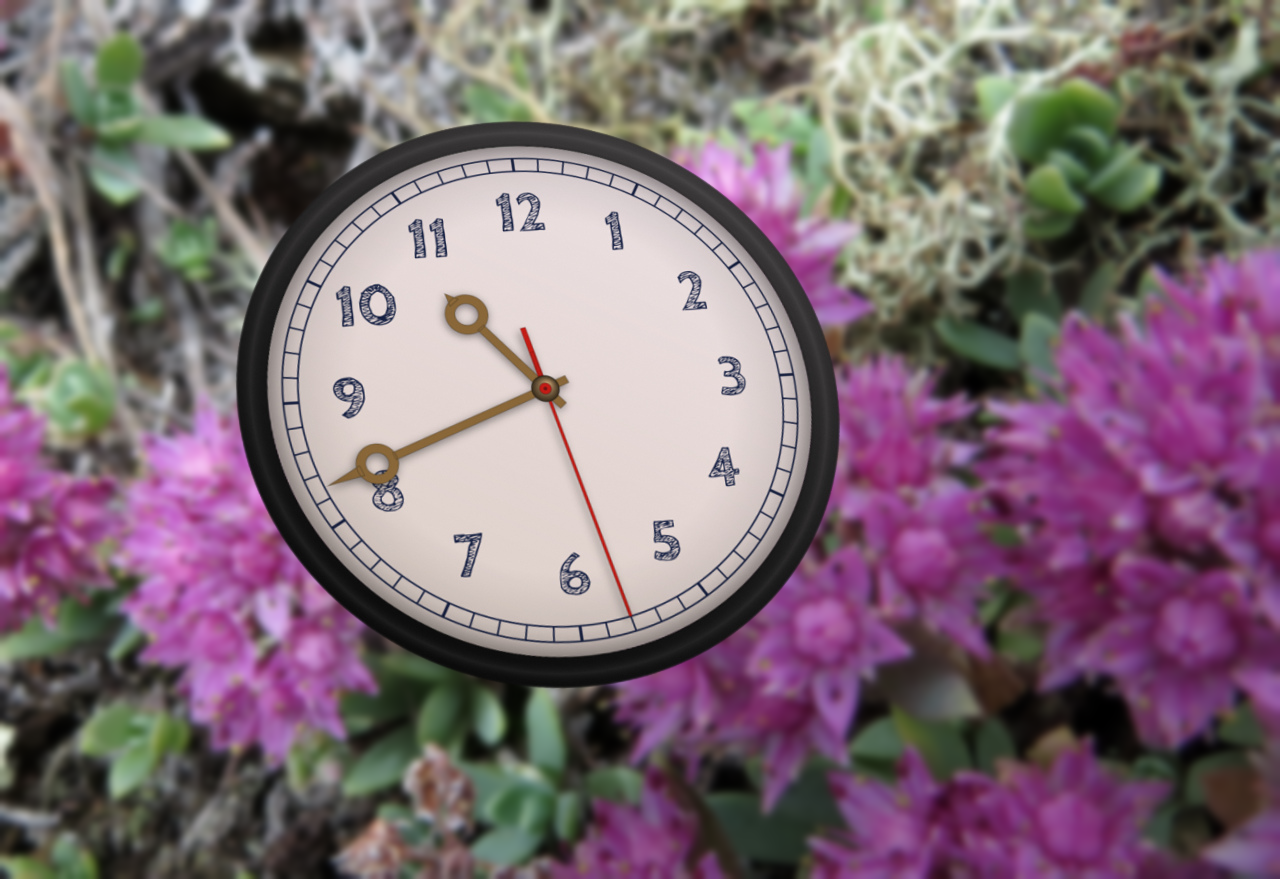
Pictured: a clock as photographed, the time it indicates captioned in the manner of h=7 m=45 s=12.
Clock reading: h=10 m=41 s=28
